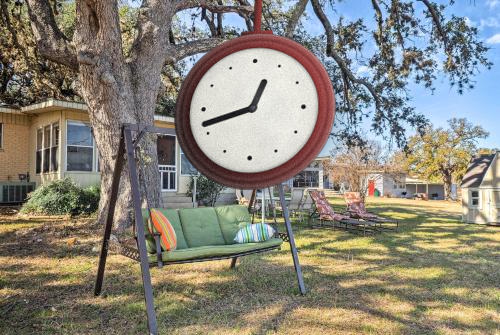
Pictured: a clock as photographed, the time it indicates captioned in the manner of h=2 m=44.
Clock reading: h=12 m=42
